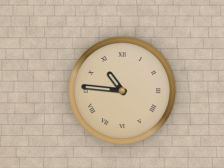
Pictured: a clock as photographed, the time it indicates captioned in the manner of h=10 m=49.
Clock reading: h=10 m=46
